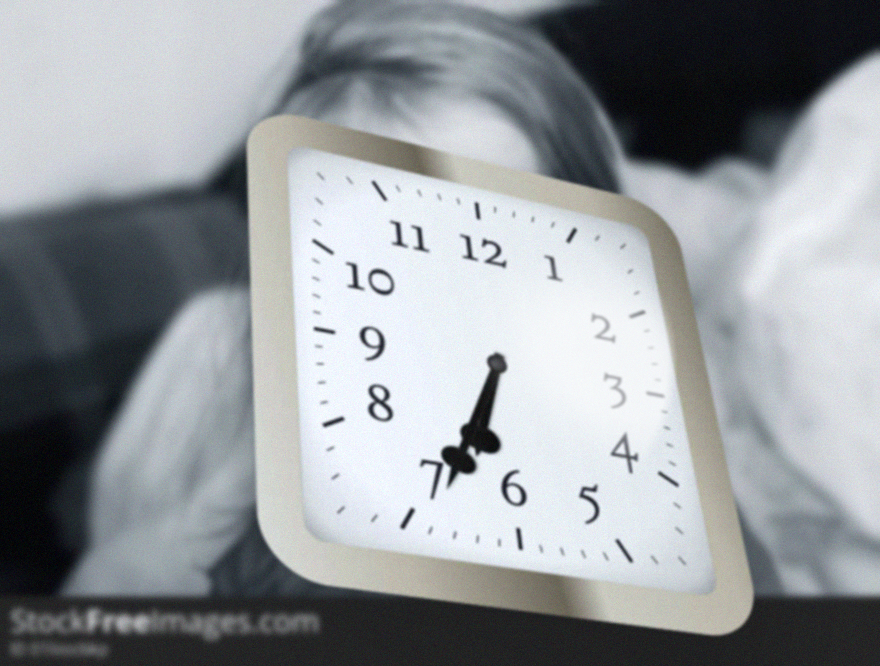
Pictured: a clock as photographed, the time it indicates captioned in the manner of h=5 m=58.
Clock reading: h=6 m=34
